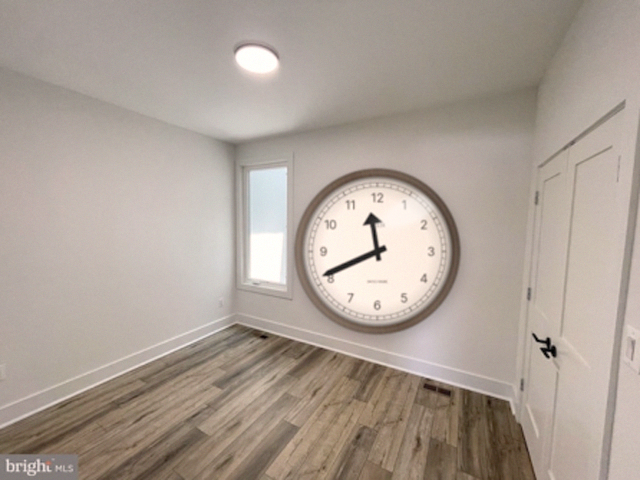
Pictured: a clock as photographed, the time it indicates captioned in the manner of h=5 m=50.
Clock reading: h=11 m=41
